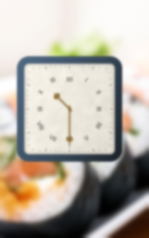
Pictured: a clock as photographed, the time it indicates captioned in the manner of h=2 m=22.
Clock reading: h=10 m=30
